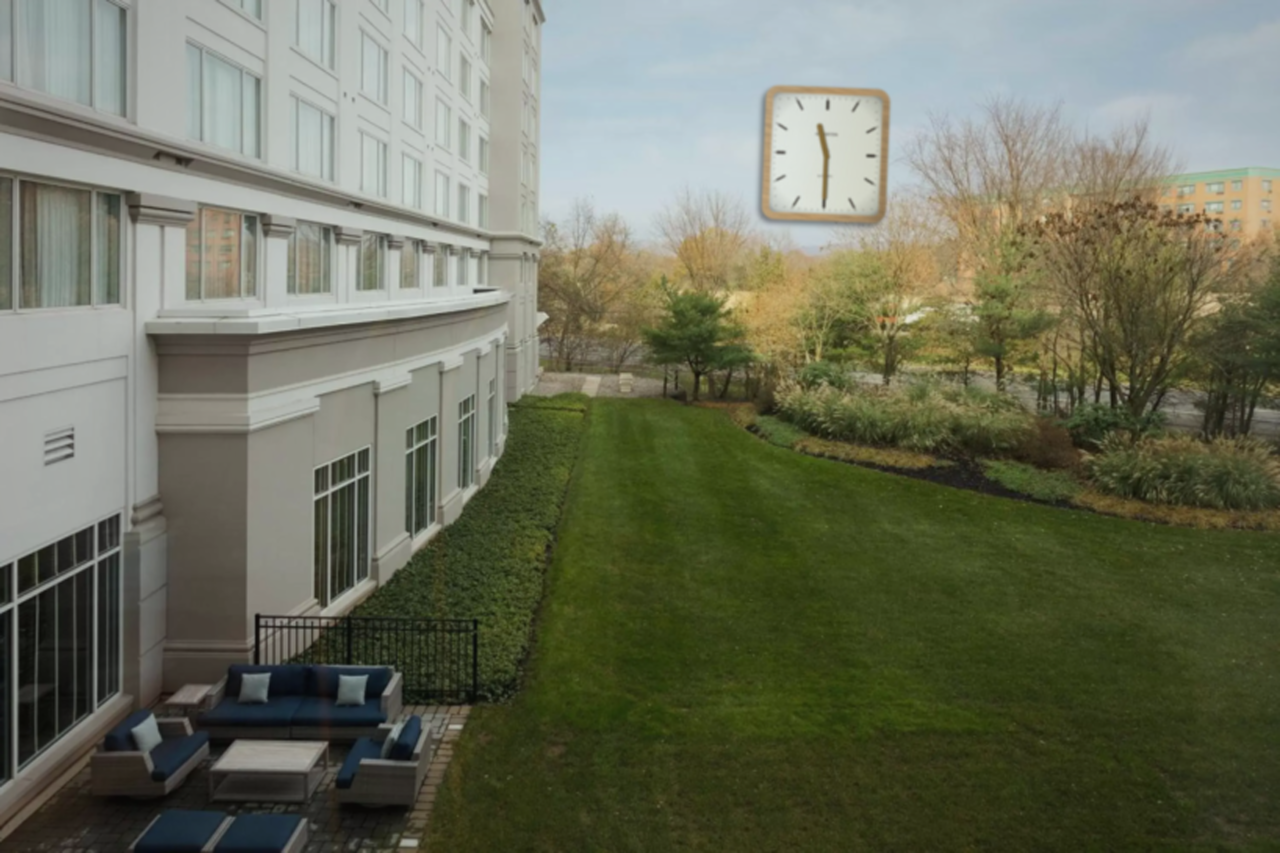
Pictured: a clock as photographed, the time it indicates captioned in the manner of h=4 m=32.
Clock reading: h=11 m=30
